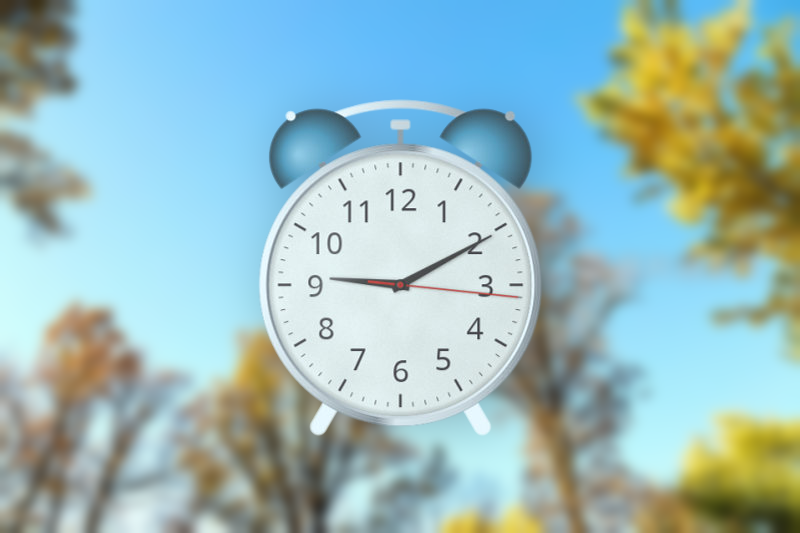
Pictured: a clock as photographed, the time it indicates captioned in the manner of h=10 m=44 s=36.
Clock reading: h=9 m=10 s=16
